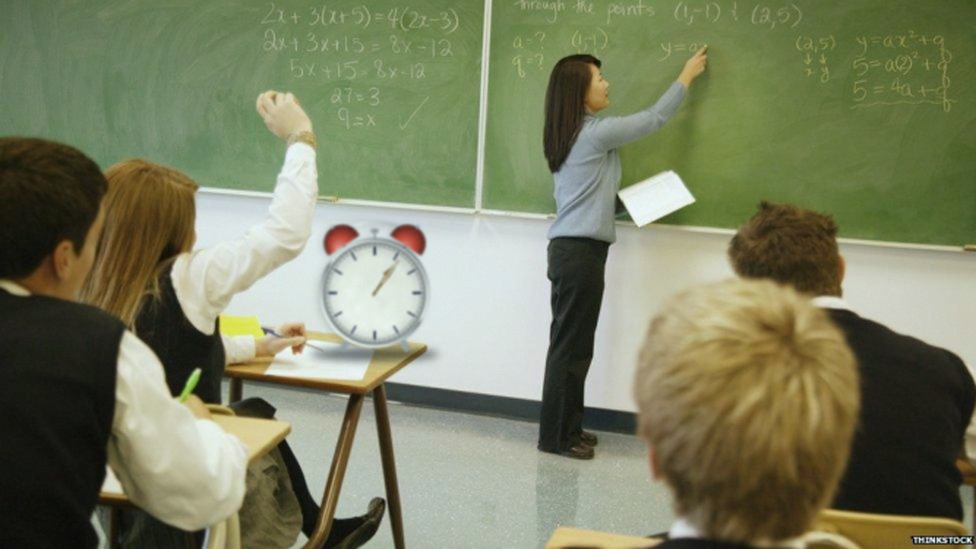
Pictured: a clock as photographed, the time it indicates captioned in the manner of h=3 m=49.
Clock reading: h=1 m=6
